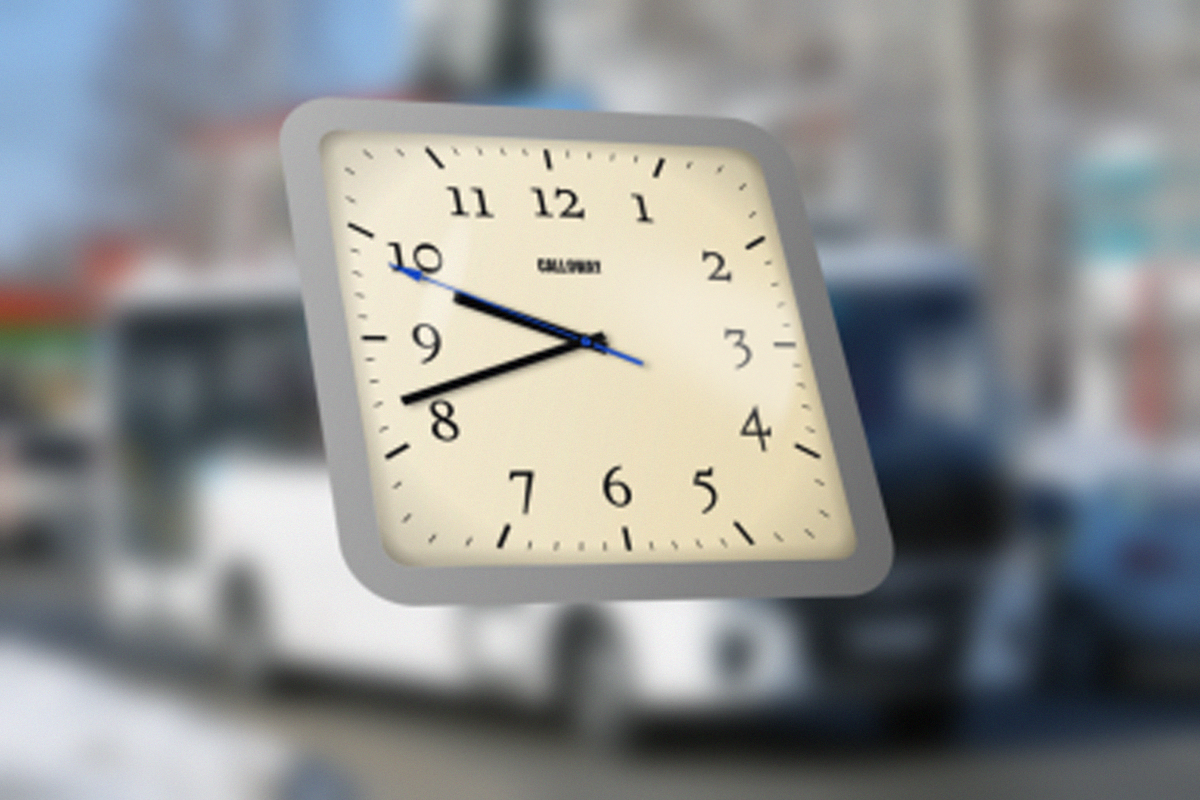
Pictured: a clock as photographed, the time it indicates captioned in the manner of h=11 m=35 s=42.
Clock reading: h=9 m=41 s=49
